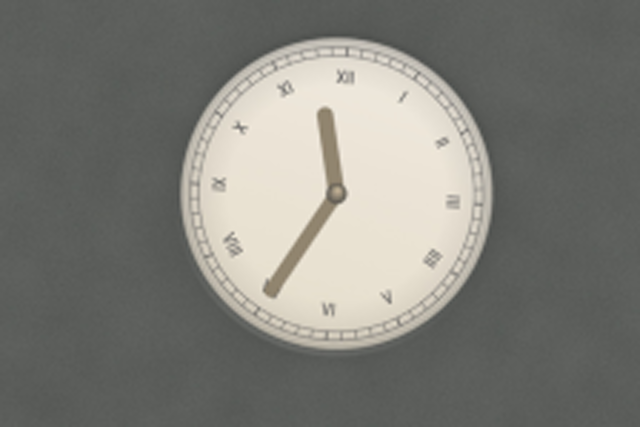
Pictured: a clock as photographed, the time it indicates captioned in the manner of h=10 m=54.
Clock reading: h=11 m=35
